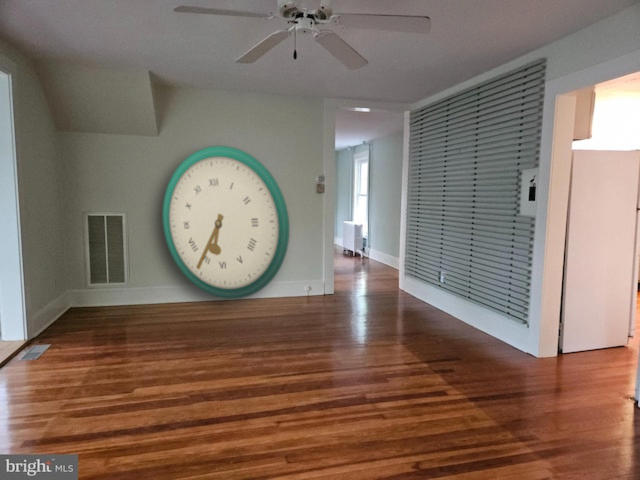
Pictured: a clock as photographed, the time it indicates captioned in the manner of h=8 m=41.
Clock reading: h=6 m=36
